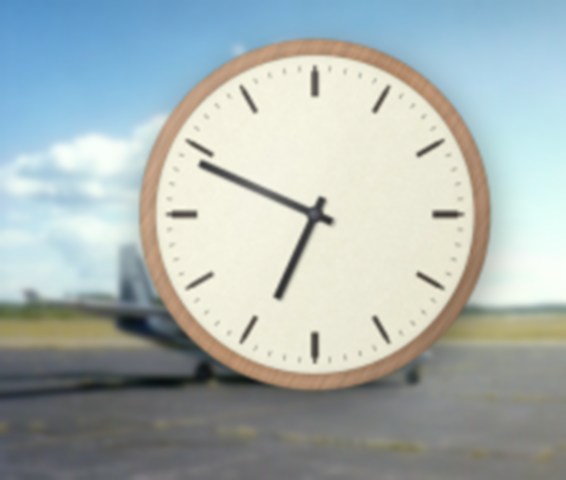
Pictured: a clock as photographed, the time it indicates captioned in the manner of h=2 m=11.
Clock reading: h=6 m=49
